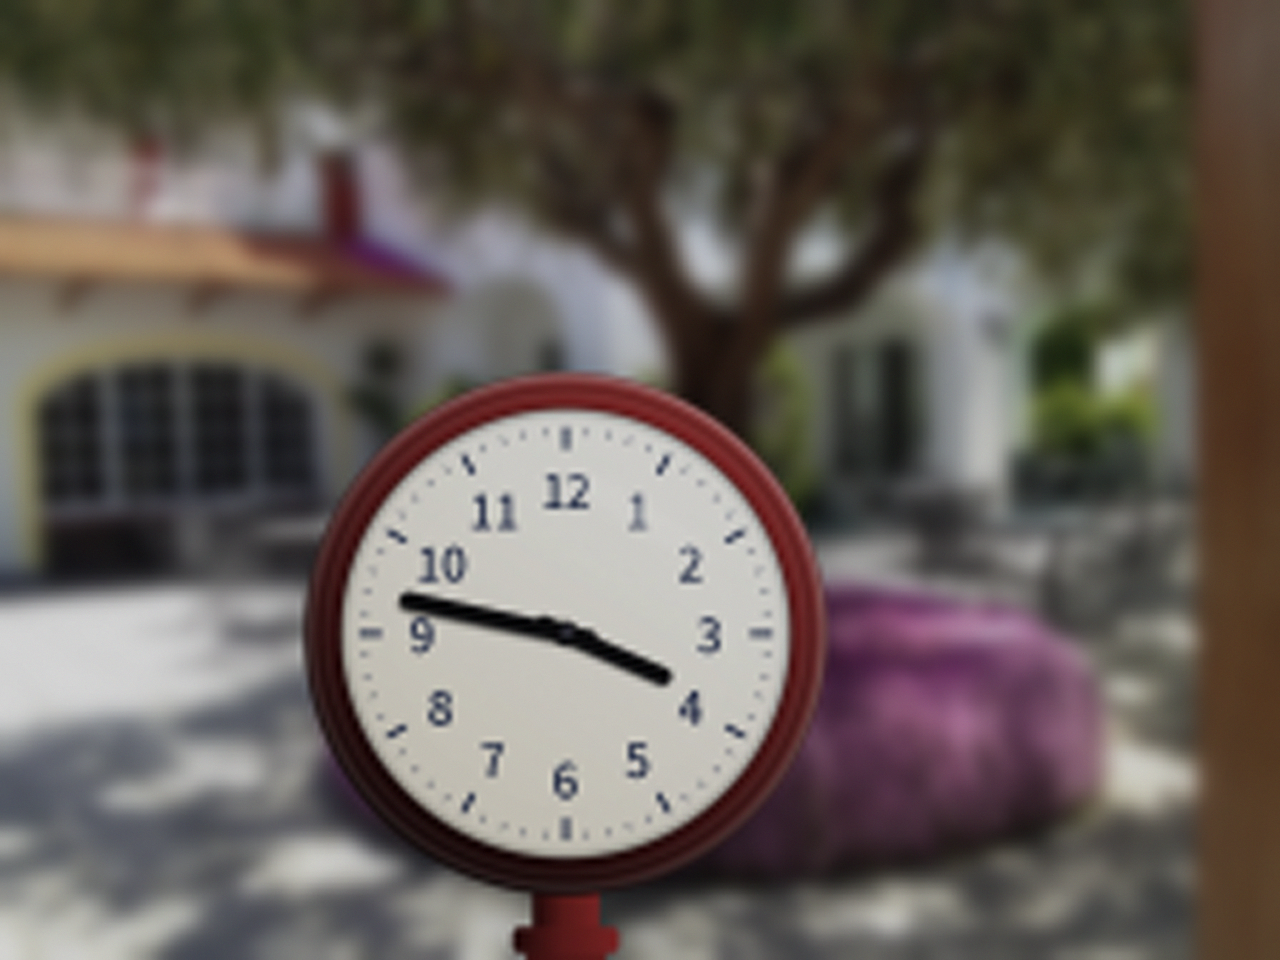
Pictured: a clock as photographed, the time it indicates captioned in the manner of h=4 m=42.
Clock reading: h=3 m=47
